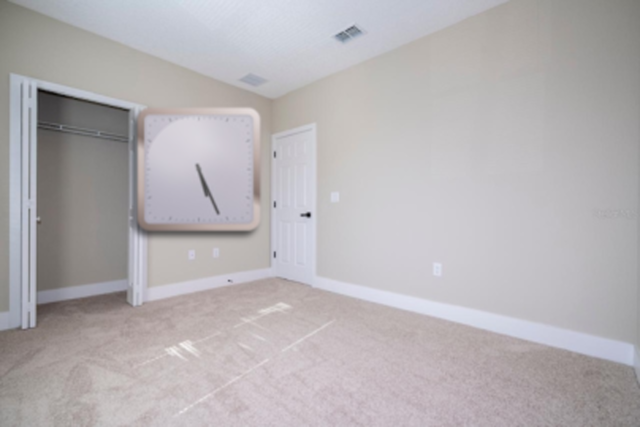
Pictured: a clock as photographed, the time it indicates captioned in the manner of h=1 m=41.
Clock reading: h=5 m=26
